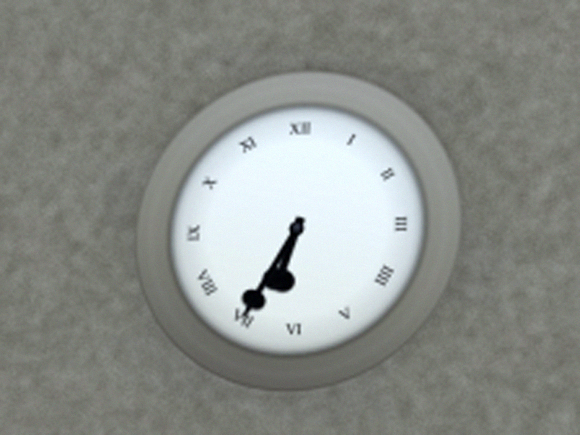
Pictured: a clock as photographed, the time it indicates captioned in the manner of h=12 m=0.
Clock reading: h=6 m=35
